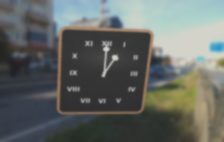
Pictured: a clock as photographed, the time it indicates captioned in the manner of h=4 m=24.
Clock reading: h=1 m=0
